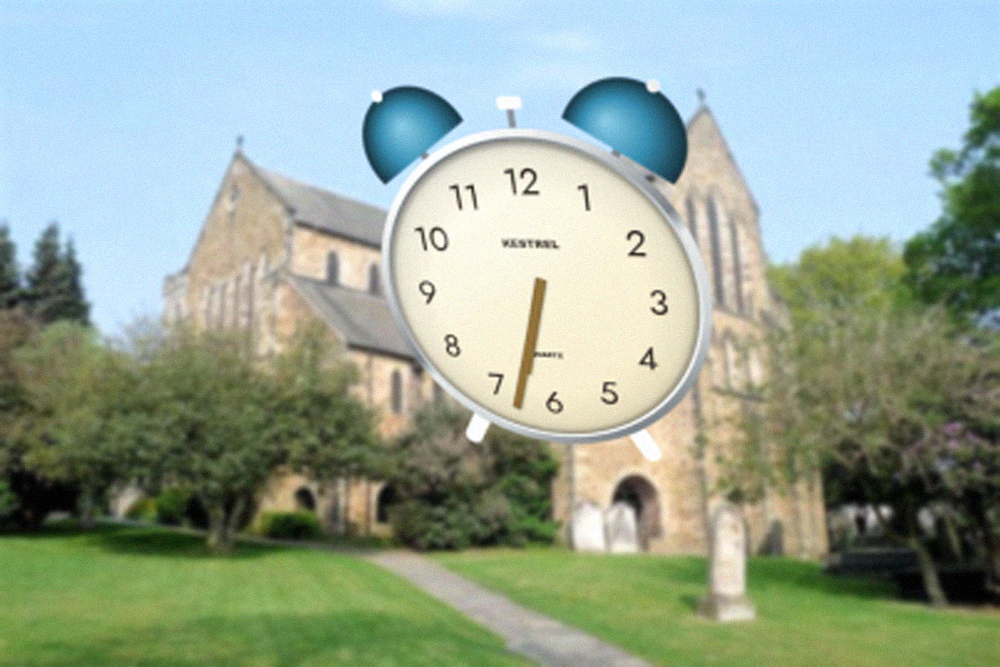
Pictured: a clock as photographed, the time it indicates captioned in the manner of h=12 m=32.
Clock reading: h=6 m=33
